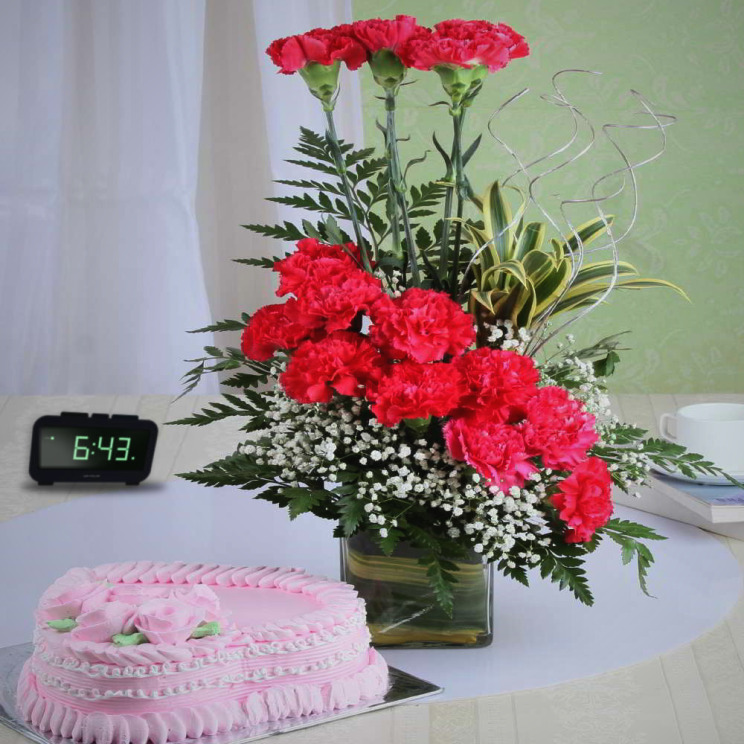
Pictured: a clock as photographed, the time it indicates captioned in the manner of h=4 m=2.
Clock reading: h=6 m=43
